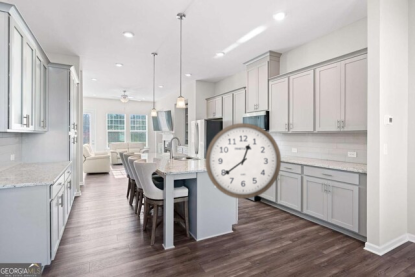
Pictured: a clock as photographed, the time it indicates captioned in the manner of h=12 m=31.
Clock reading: h=12 m=39
